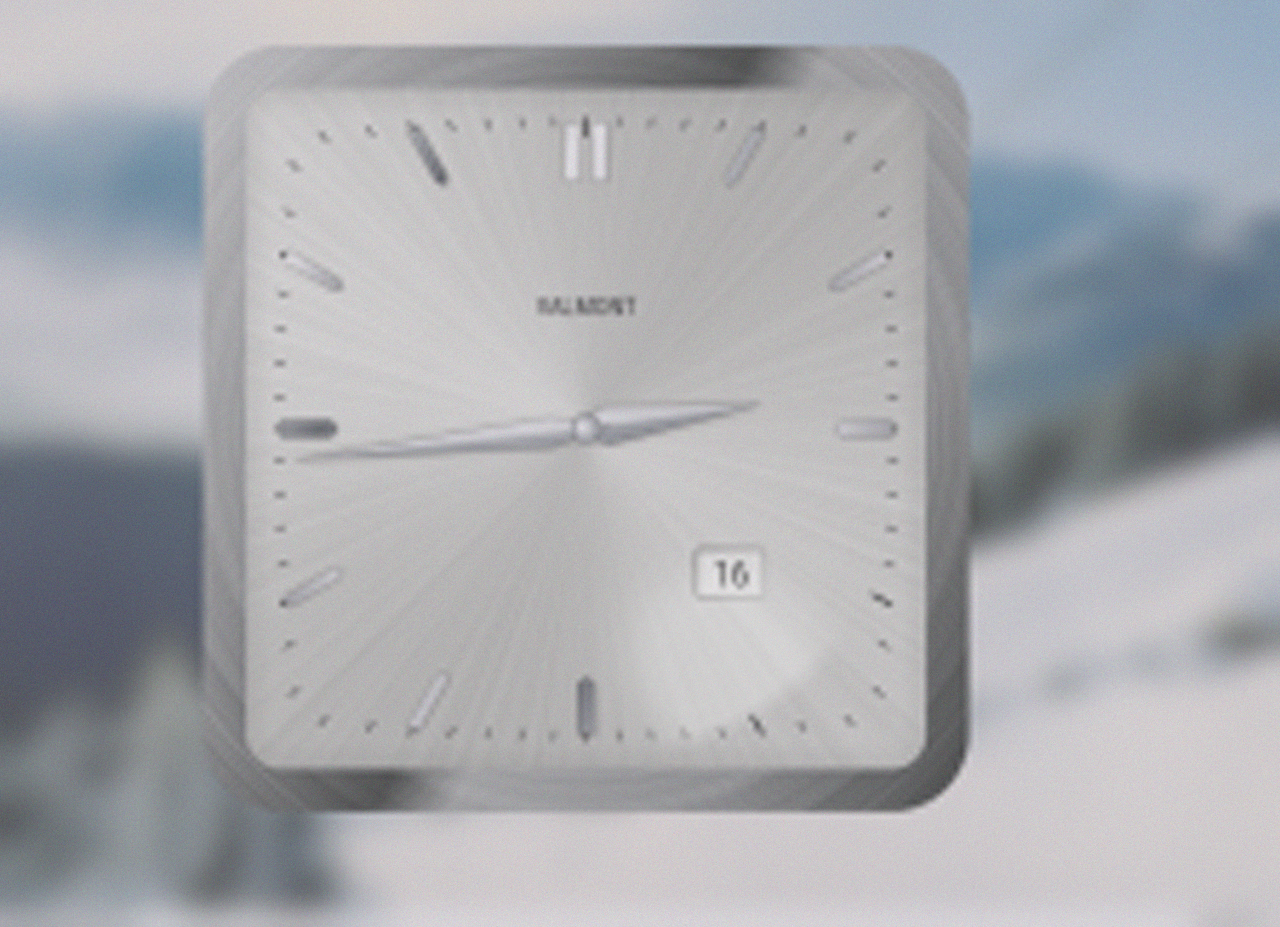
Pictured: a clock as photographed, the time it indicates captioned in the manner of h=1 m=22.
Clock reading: h=2 m=44
